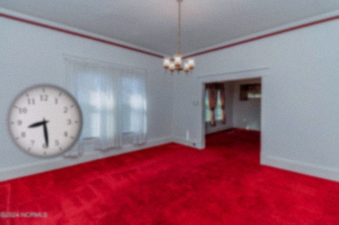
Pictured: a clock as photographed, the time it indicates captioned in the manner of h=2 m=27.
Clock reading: h=8 m=29
